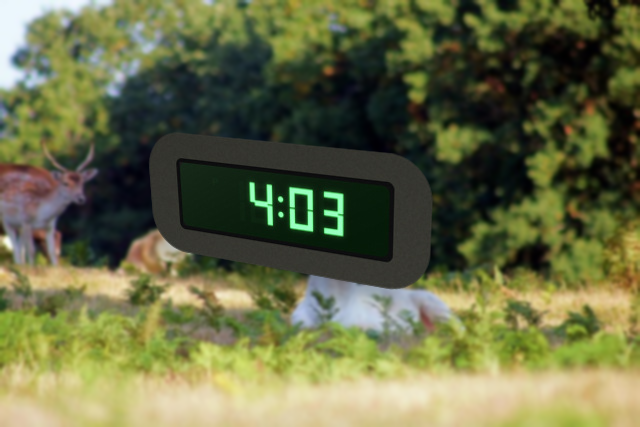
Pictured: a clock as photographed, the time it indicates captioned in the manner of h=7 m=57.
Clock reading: h=4 m=3
